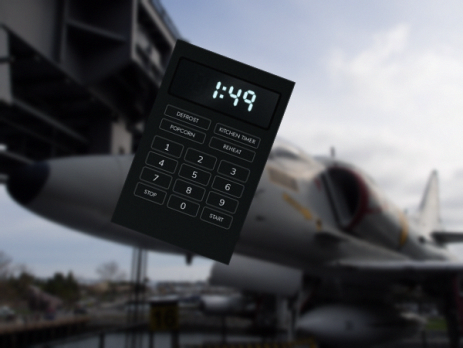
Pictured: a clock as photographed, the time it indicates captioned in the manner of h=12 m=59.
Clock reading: h=1 m=49
